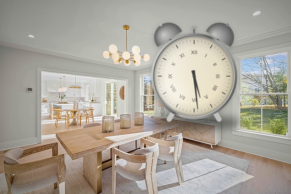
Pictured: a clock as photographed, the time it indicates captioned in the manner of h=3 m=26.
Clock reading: h=5 m=29
